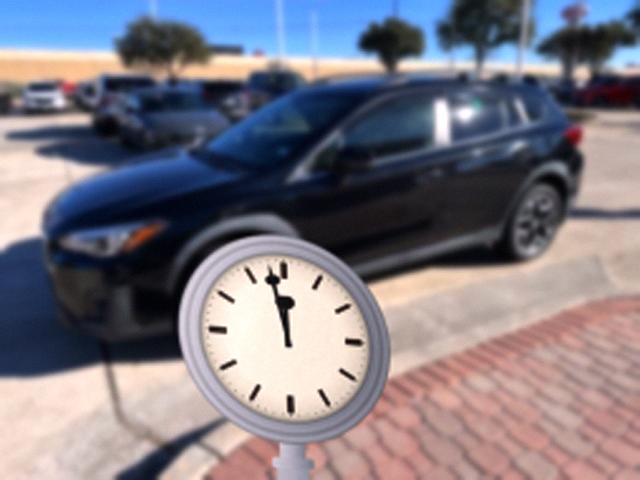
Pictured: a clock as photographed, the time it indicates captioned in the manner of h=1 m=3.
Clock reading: h=11 m=58
